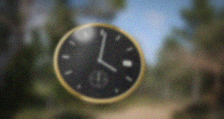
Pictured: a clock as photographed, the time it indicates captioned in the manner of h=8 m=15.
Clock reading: h=4 m=1
